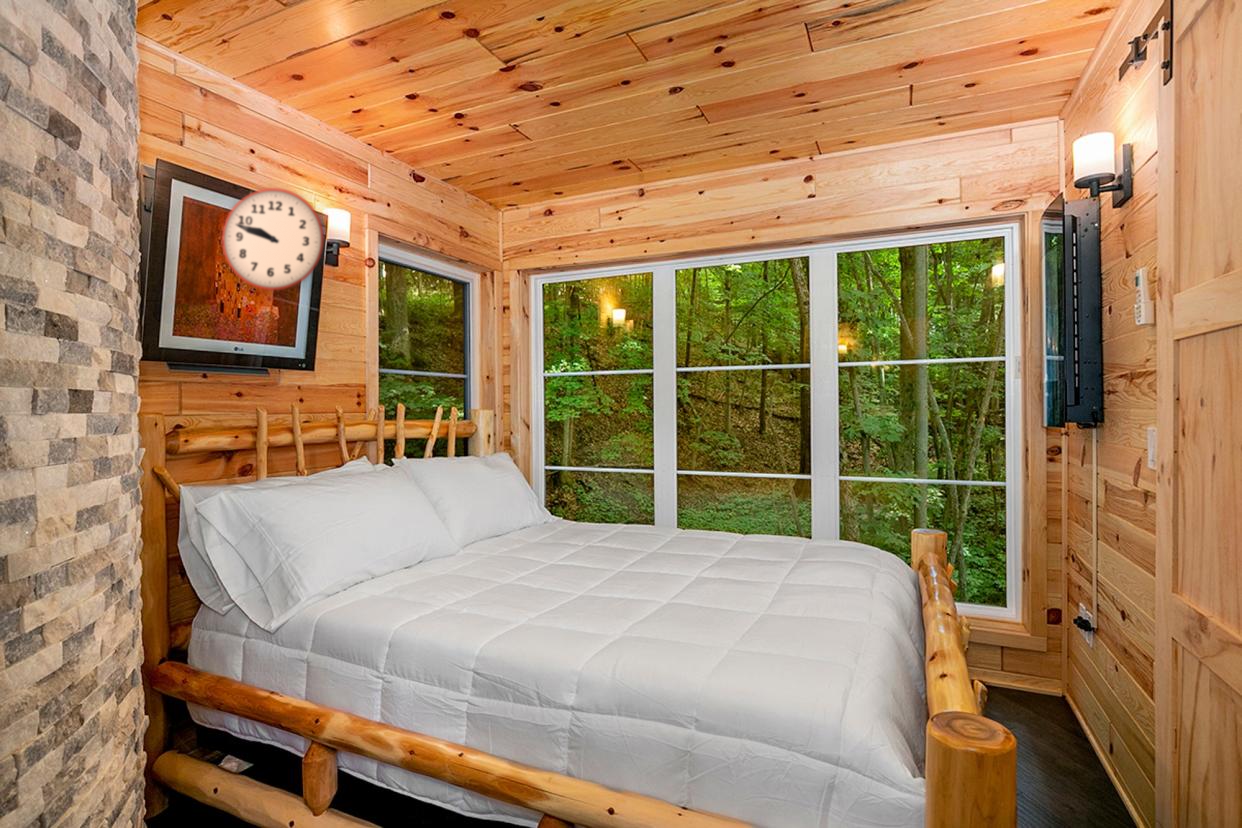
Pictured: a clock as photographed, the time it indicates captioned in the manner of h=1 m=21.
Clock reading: h=9 m=48
